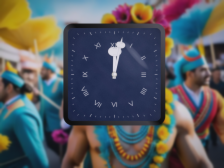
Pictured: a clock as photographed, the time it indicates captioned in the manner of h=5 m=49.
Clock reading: h=12 m=2
